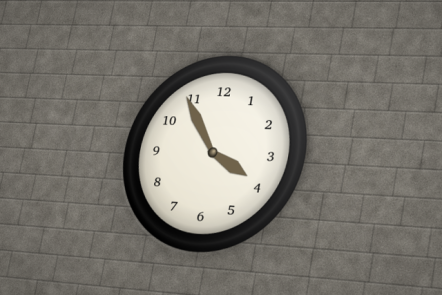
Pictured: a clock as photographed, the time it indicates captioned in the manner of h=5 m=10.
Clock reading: h=3 m=54
